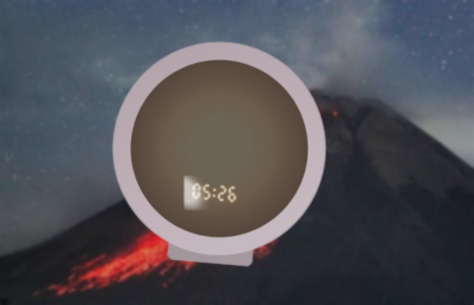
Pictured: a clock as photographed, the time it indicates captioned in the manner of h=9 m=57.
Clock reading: h=5 m=26
